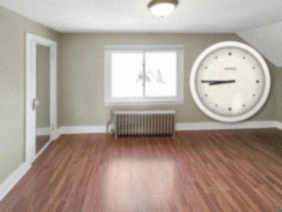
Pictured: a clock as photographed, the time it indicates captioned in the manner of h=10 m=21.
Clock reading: h=8 m=45
